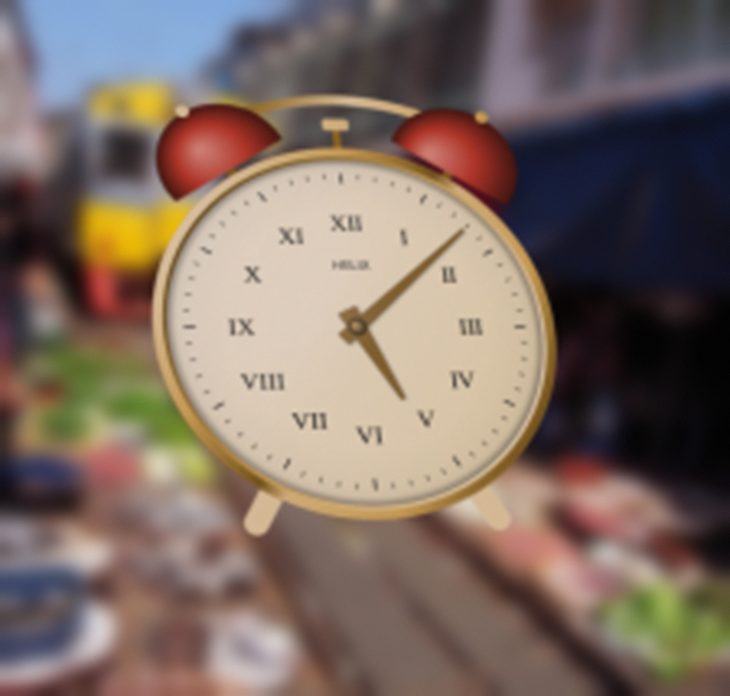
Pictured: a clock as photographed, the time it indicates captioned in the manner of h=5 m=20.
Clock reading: h=5 m=8
